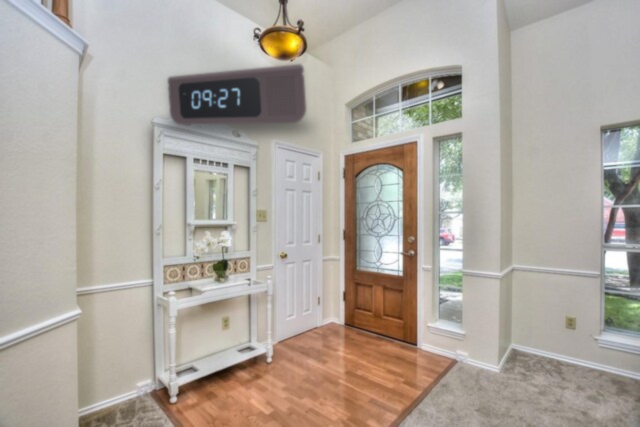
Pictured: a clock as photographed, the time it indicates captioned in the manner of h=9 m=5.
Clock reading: h=9 m=27
